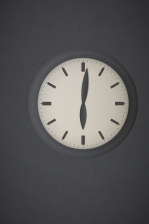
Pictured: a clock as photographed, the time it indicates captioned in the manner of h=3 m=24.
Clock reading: h=6 m=1
